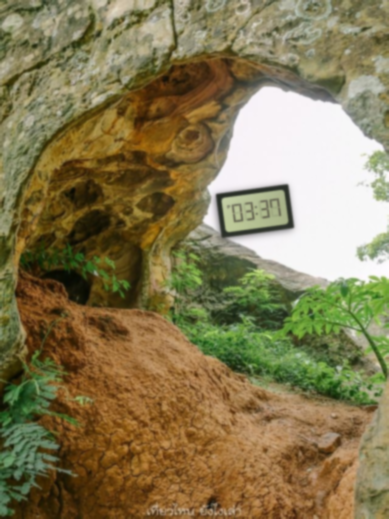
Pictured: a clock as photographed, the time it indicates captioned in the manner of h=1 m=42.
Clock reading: h=3 m=37
